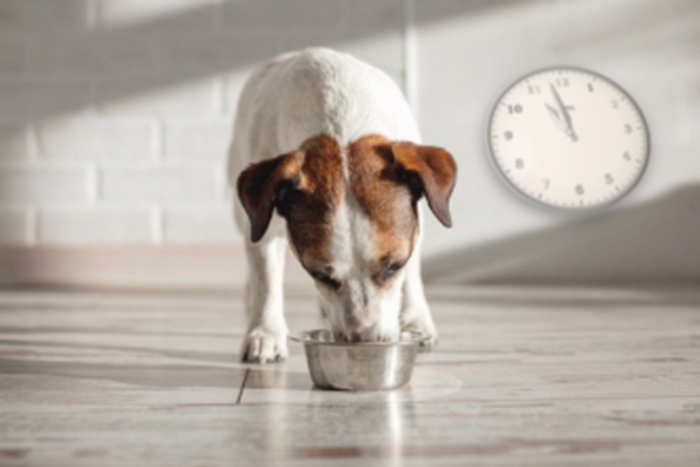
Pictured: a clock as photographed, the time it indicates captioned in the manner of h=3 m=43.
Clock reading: h=10 m=58
